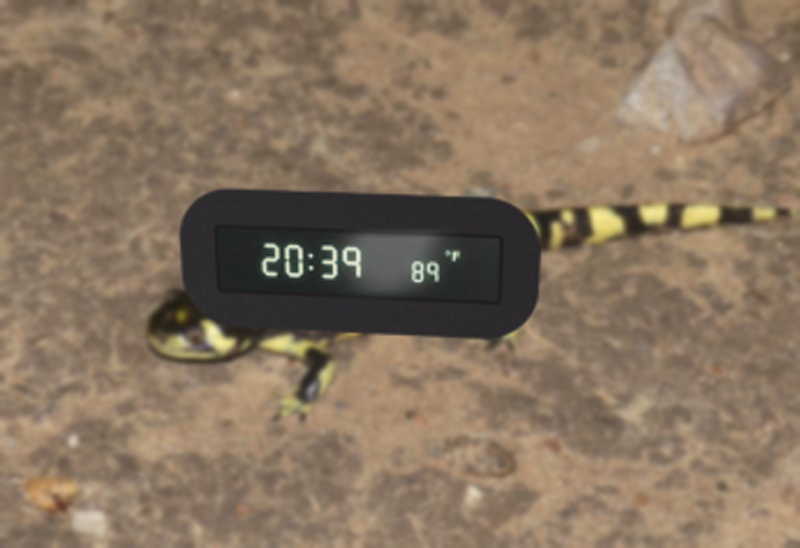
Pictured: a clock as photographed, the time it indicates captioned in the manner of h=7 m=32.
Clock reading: h=20 m=39
